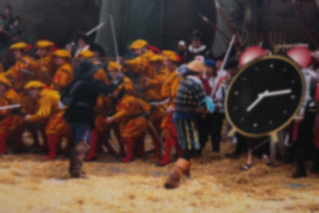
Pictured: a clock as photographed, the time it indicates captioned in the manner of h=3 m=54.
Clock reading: h=7 m=13
